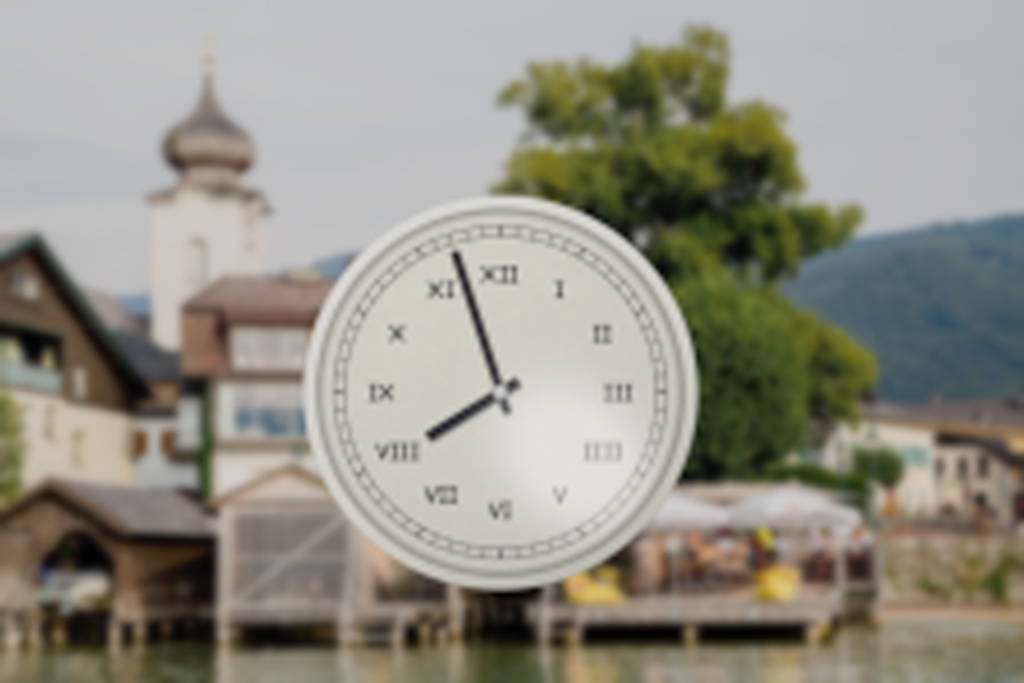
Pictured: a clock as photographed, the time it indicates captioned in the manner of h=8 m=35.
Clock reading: h=7 m=57
